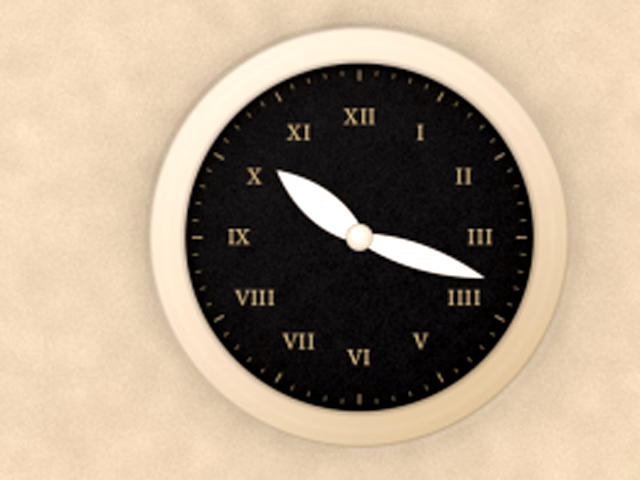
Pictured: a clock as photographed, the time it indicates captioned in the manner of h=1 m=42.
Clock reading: h=10 m=18
